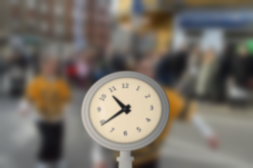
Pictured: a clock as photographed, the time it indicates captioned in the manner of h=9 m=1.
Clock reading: h=10 m=39
